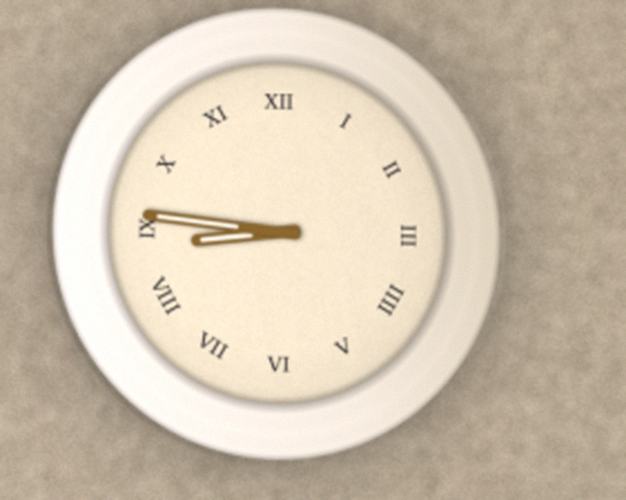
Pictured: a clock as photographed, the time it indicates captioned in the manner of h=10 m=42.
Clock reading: h=8 m=46
